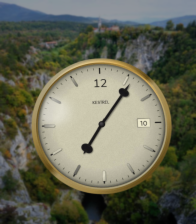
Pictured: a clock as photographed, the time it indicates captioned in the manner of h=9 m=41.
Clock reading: h=7 m=6
